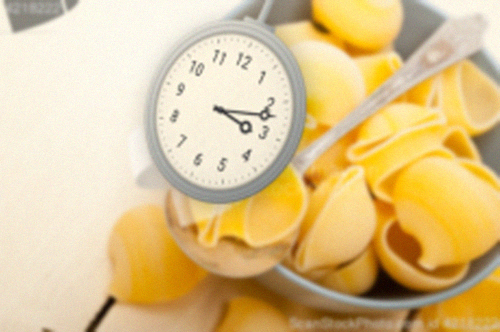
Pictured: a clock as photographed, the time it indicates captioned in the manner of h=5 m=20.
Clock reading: h=3 m=12
